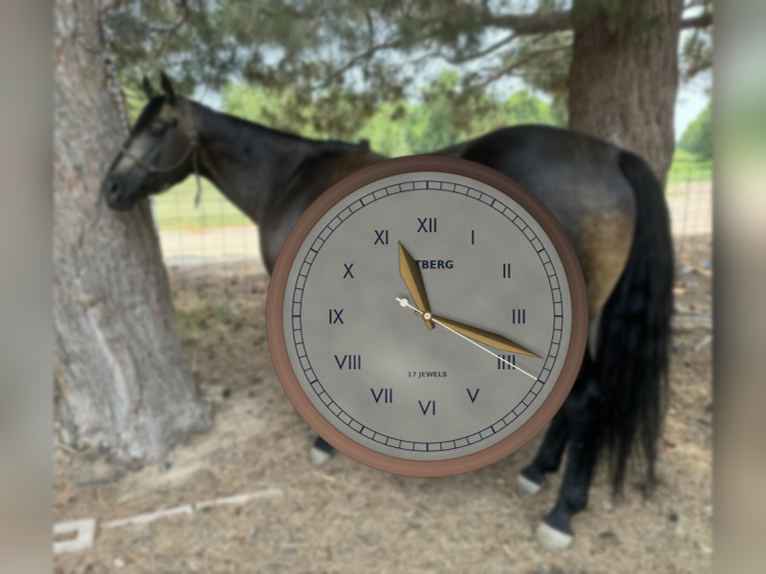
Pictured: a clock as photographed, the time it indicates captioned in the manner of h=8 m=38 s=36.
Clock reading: h=11 m=18 s=20
